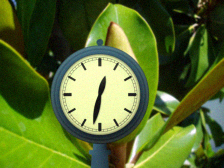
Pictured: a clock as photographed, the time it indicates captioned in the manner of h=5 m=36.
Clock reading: h=12 m=32
